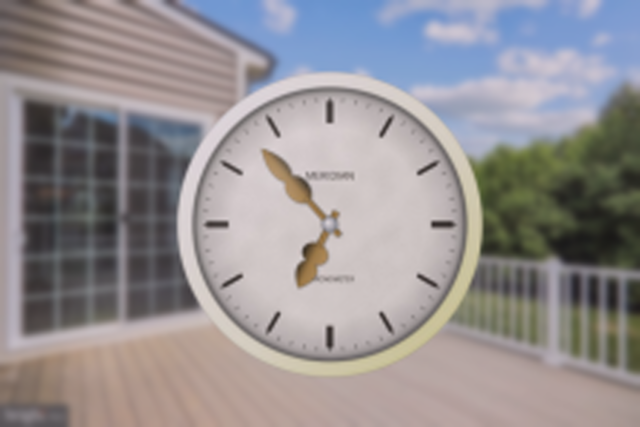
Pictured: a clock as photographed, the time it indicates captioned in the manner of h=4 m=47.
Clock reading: h=6 m=53
